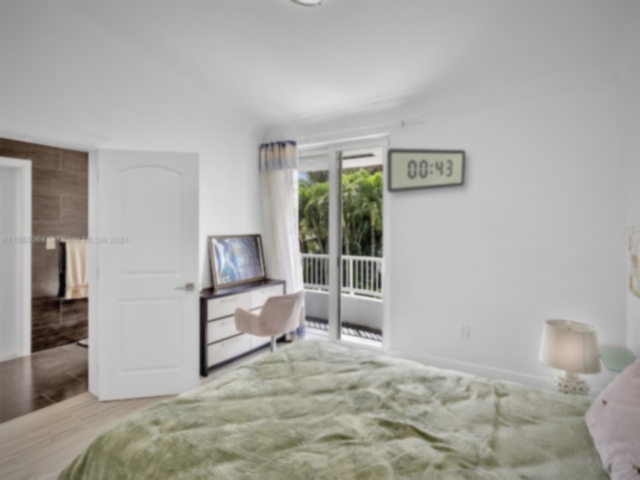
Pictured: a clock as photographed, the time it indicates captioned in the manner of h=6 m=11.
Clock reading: h=0 m=43
